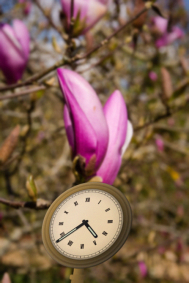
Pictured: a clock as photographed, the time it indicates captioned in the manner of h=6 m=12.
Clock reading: h=4 m=39
